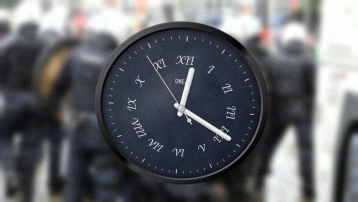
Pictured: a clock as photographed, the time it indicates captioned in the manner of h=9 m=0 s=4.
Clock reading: h=12 m=19 s=54
